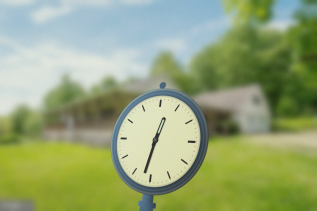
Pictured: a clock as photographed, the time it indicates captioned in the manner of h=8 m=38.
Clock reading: h=12 m=32
